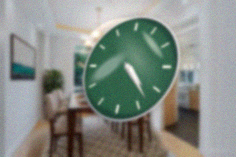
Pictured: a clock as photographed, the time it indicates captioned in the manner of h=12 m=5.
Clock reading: h=4 m=23
